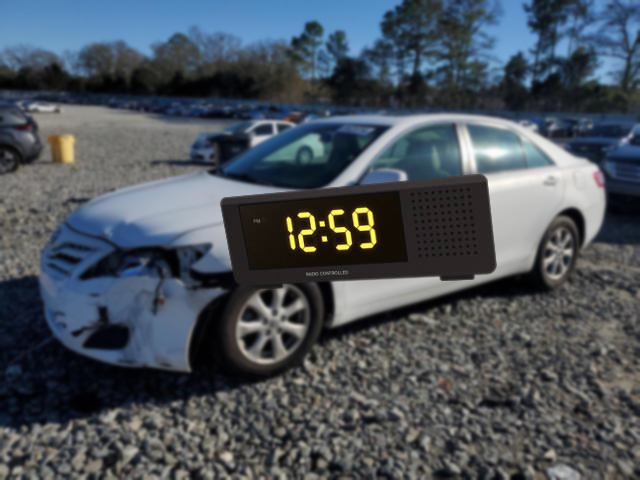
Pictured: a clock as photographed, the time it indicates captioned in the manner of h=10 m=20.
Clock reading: h=12 m=59
